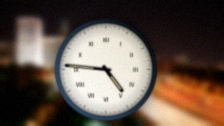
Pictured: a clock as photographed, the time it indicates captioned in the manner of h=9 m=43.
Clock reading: h=4 m=46
